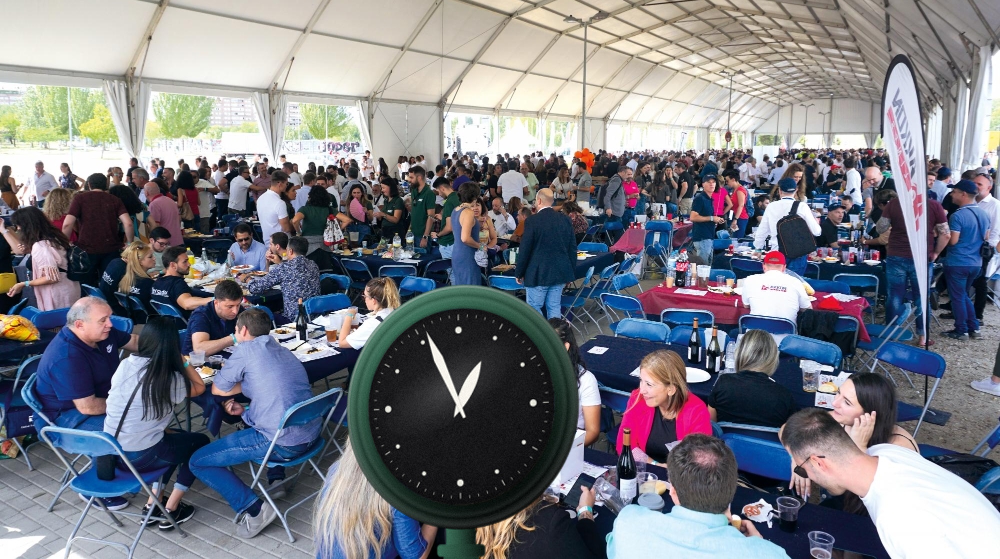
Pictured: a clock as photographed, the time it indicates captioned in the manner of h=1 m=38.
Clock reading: h=12 m=56
